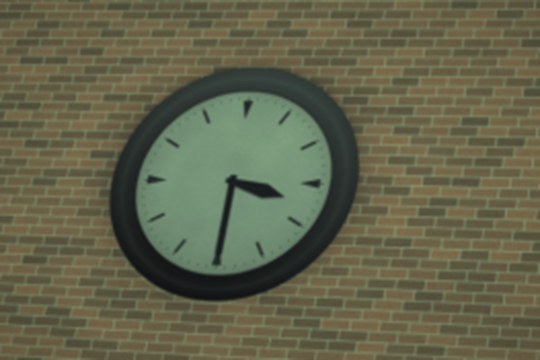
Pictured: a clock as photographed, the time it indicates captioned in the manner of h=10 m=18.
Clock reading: h=3 m=30
